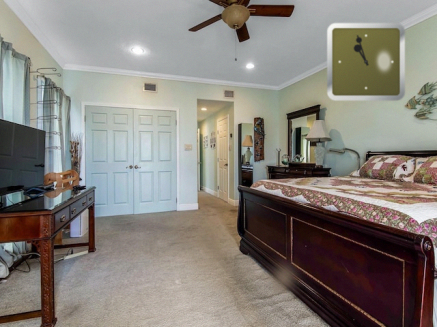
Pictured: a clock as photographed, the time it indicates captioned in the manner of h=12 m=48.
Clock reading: h=10 m=57
